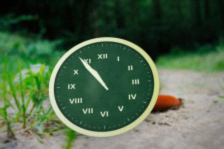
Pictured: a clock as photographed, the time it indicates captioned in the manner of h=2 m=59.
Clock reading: h=10 m=54
